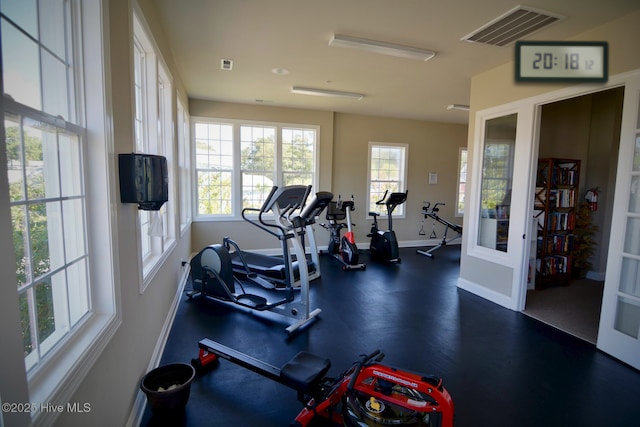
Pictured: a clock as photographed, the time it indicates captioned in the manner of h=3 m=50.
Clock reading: h=20 m=18
